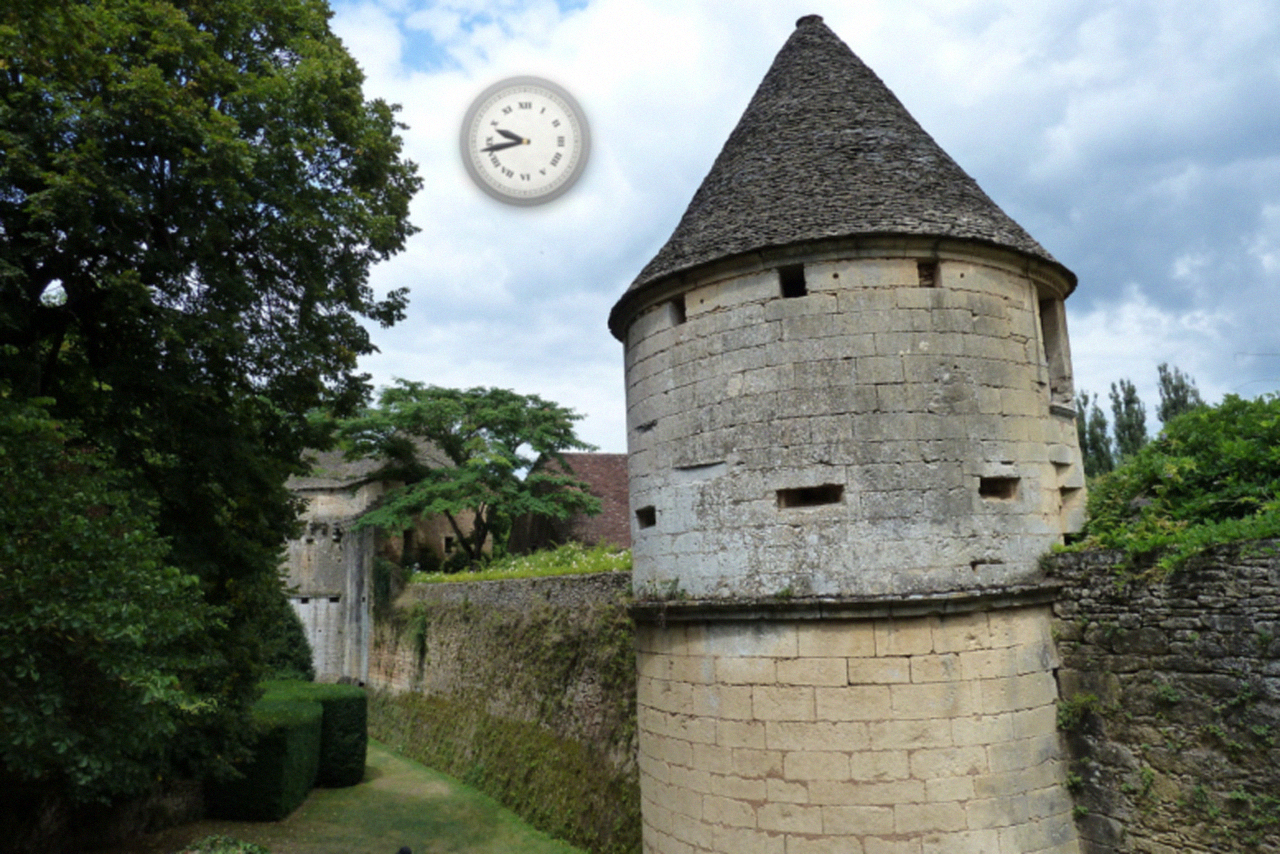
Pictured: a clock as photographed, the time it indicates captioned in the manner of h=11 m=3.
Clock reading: h=9 m=43
